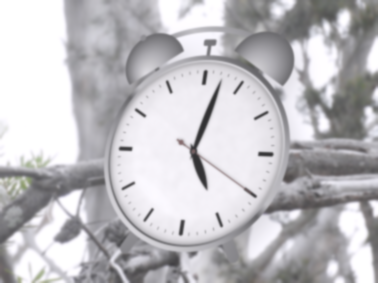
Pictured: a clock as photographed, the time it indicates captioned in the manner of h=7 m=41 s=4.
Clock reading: h=5 m=2 s=20
